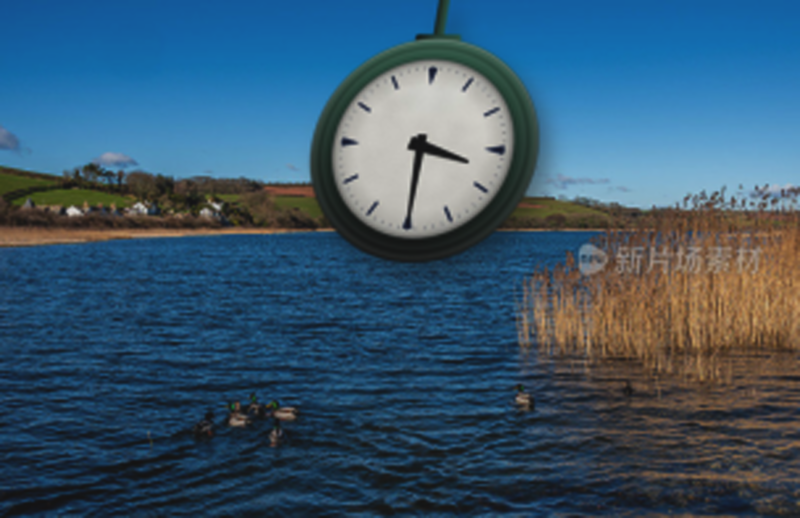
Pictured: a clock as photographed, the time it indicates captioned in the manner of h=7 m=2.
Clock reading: h=3 m=30
